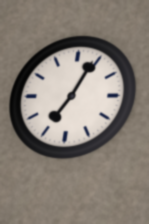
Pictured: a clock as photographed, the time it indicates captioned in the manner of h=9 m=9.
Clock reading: h=7 m=4
